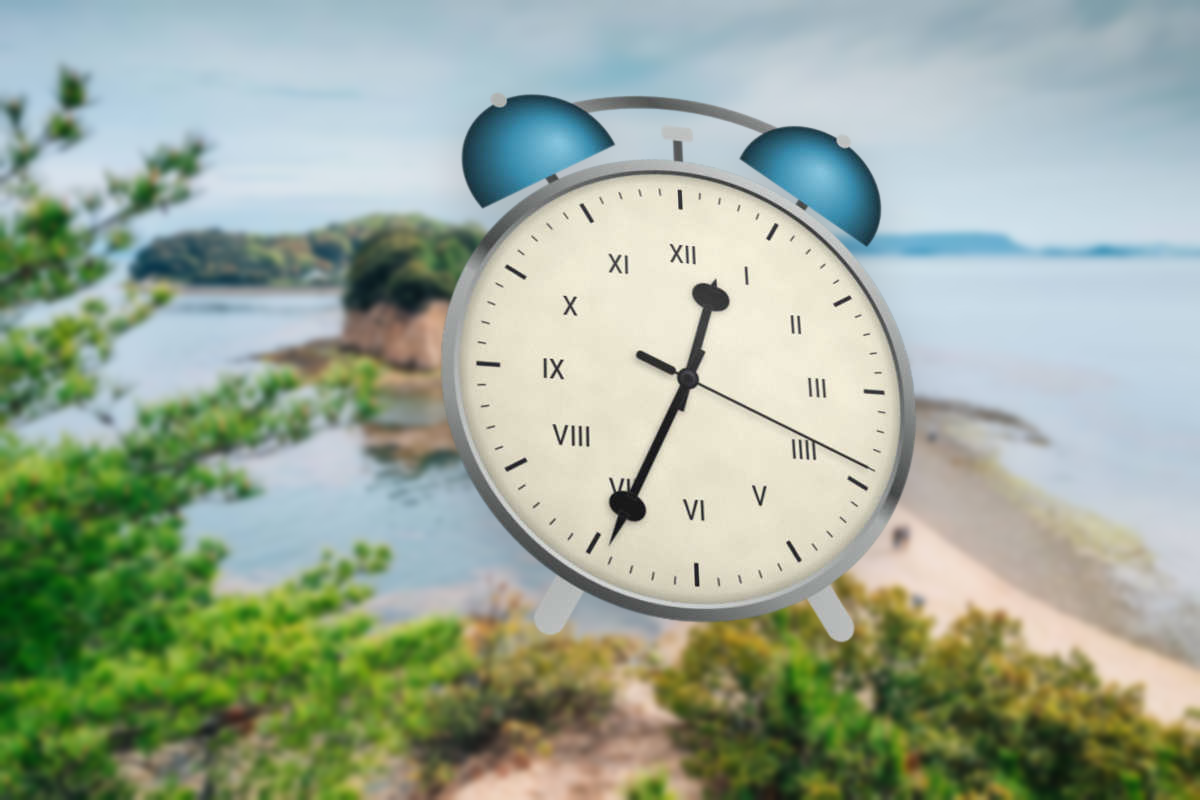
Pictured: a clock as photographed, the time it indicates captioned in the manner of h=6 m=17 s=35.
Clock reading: h=12 m=34 s=19
